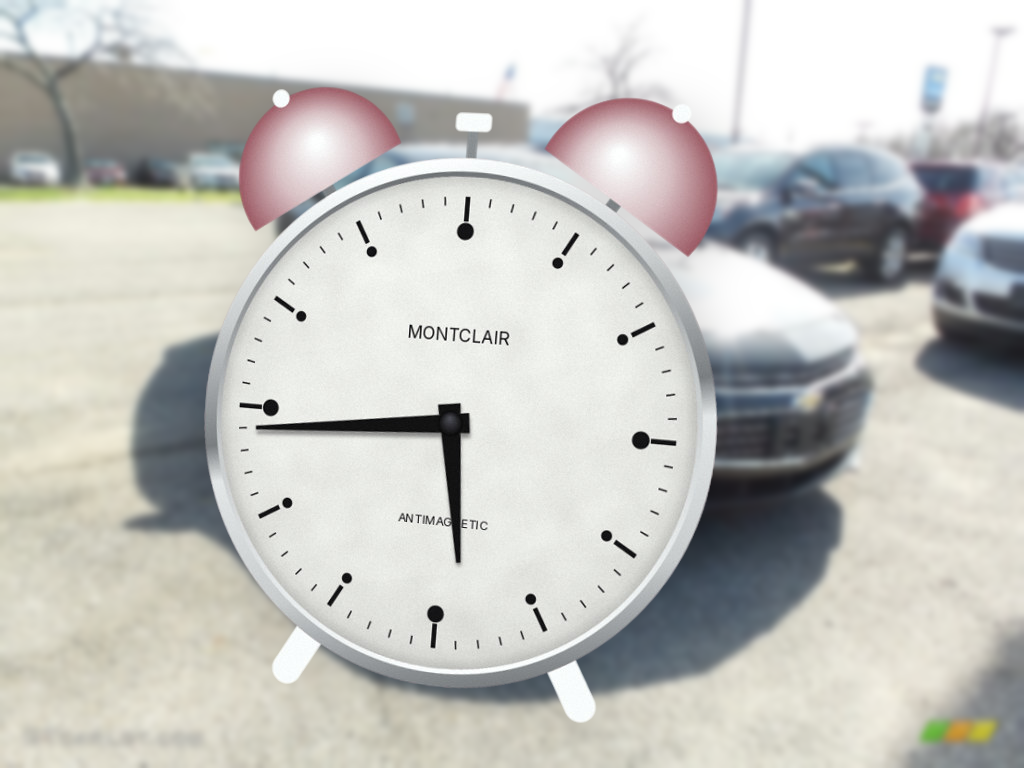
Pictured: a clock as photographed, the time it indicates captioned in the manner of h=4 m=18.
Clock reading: h=5 m=44
